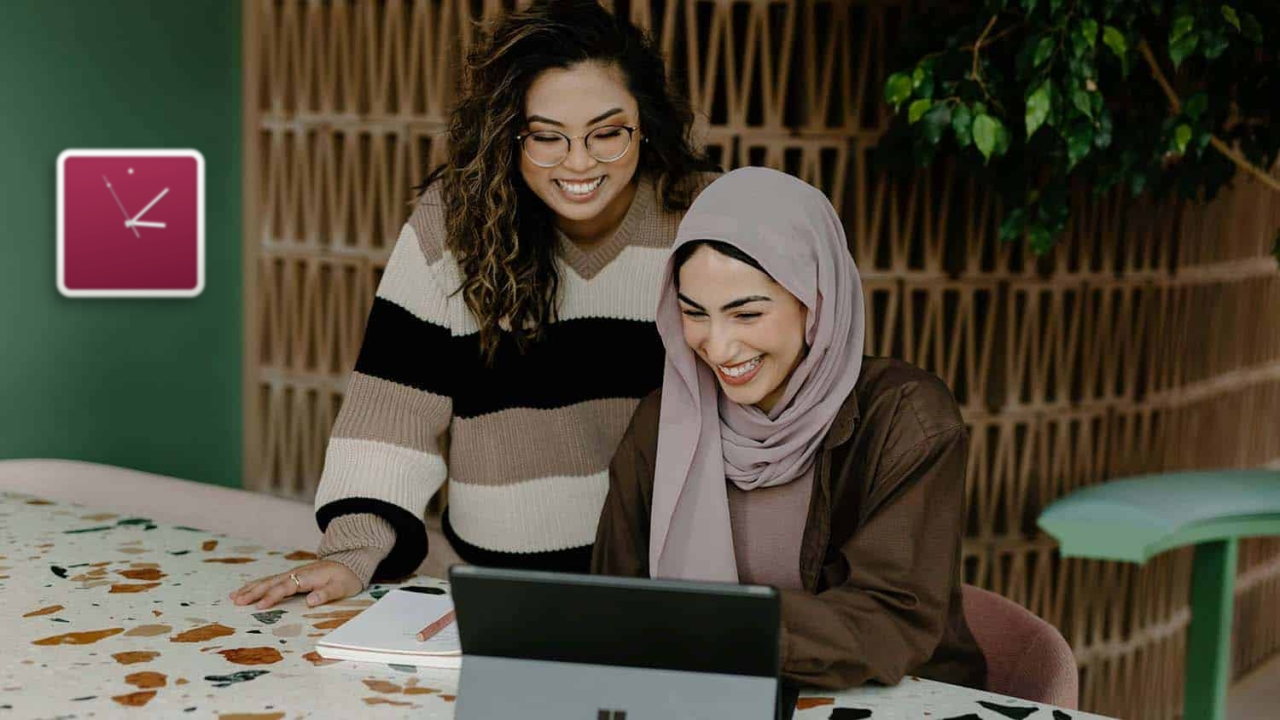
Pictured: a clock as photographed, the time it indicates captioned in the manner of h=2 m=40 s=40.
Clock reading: h=3 m=7 s=55
